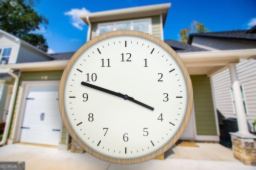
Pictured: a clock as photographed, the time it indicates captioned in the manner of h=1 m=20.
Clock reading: h=3 m=48
